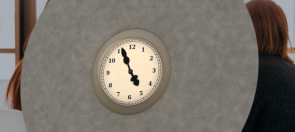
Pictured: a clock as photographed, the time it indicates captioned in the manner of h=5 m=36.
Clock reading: h=4 m=56
